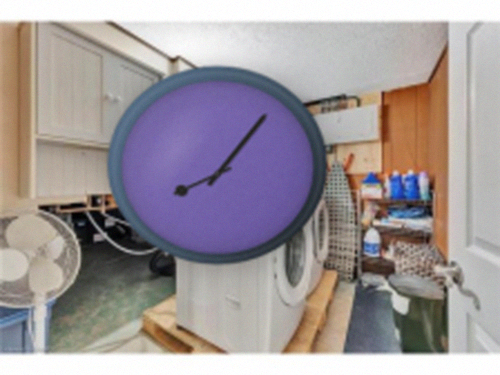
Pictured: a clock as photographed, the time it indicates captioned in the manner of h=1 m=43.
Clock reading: h=8 m=6
